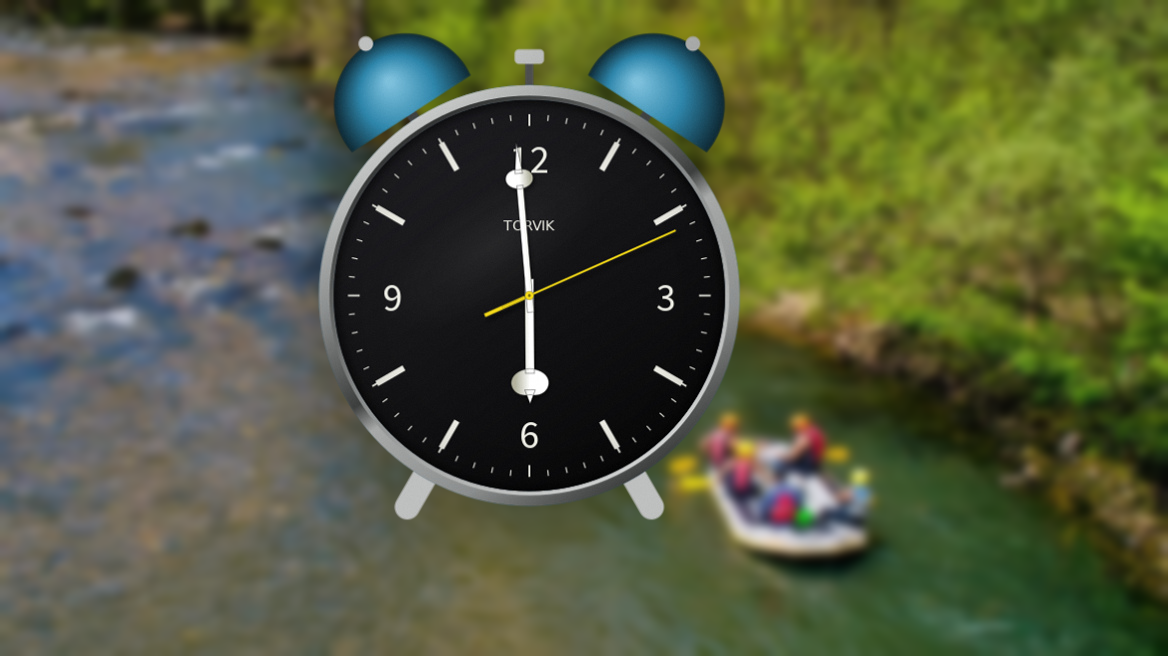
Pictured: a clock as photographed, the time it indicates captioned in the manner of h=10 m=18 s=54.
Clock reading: h=5 m=59 s=11
